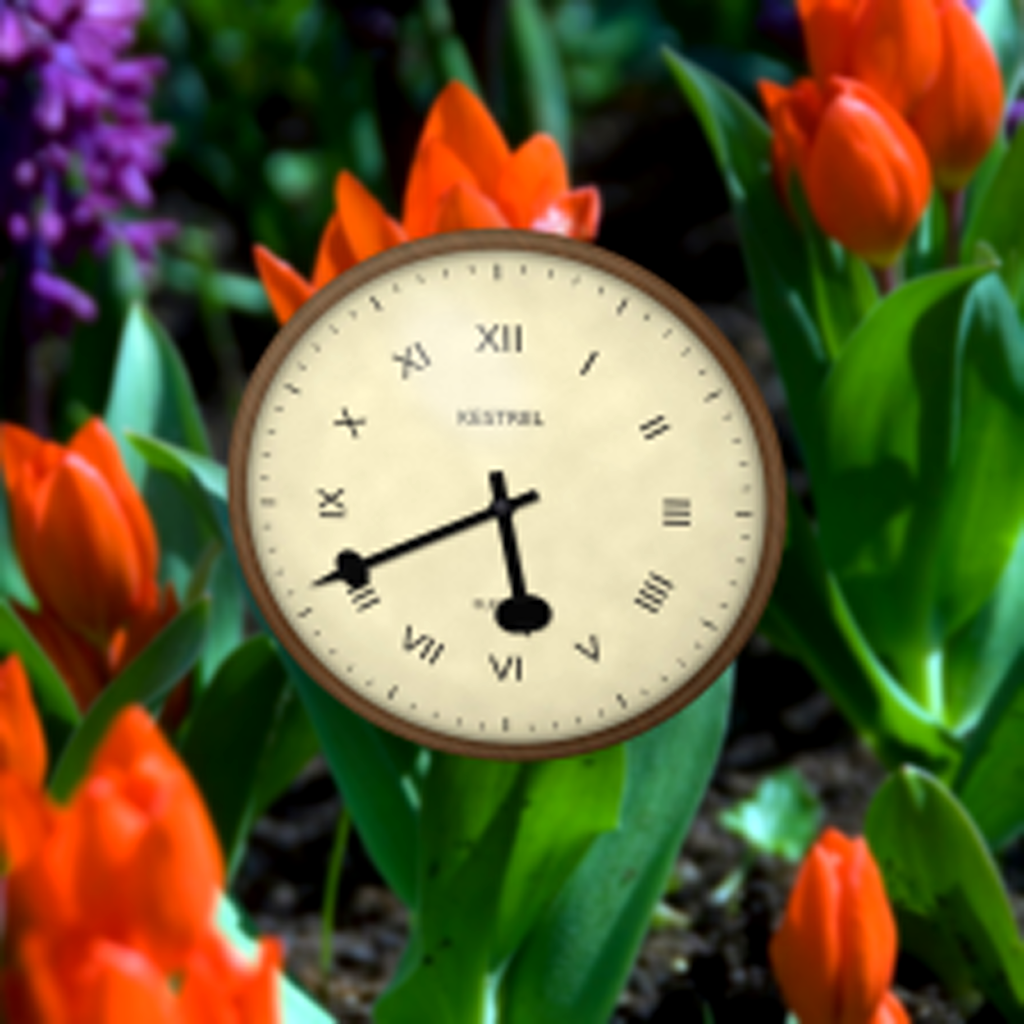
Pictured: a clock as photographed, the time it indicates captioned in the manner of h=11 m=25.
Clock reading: h=5 m=41
